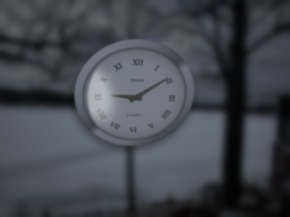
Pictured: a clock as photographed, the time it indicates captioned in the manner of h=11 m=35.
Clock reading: h=9 m=9
